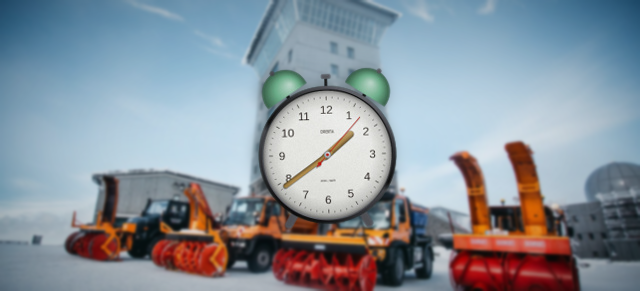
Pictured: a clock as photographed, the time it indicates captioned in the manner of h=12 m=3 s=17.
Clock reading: h=1 m=39 s=7
